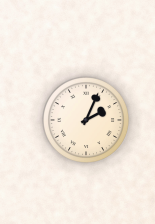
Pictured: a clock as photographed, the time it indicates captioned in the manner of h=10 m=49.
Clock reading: h=2 m=4
